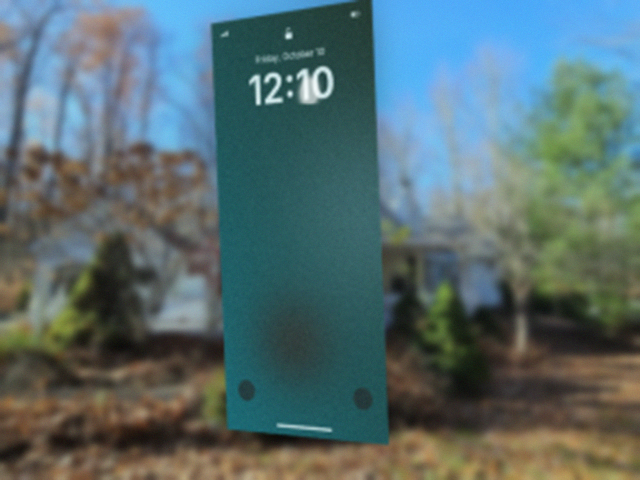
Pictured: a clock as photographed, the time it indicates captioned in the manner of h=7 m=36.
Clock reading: h=12 m=10
